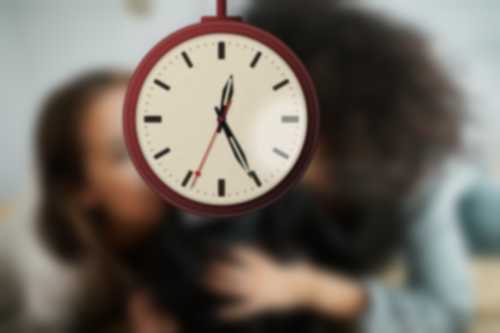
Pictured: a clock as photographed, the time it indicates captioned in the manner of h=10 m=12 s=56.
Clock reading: h=12 m=25 s=34
